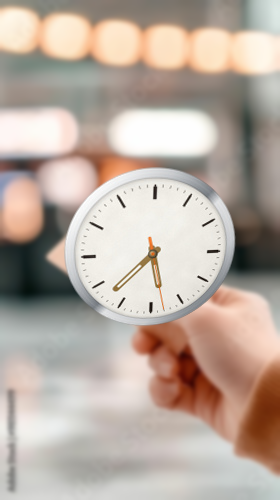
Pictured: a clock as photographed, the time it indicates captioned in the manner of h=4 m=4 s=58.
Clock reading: h=5 m=37 s=28
